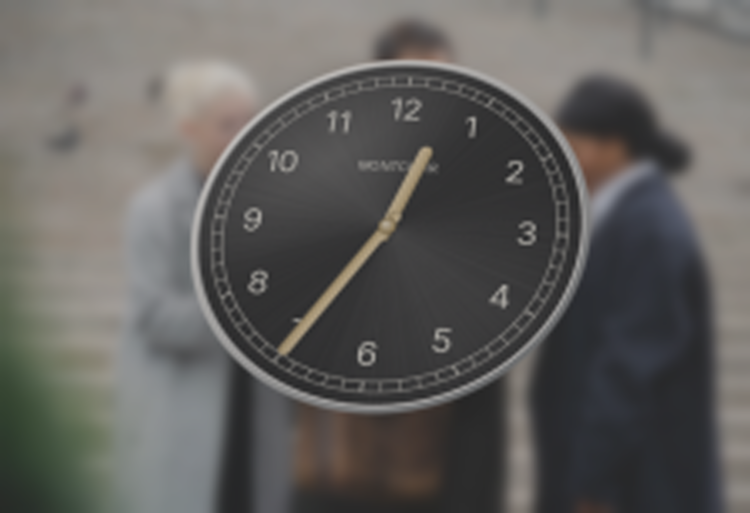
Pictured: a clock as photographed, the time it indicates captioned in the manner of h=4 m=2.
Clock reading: h=12 m=35
